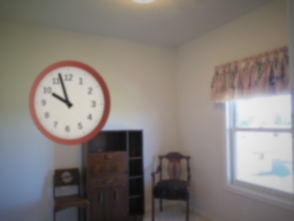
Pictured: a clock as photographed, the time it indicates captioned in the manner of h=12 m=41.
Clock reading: h=9 m=57
